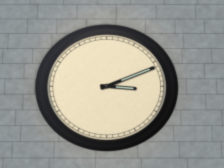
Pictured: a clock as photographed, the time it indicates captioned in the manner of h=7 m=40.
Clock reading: h=3 m=11
